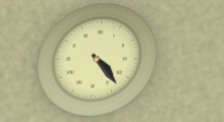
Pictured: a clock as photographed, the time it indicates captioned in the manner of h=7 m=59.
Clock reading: h=4 m=23
